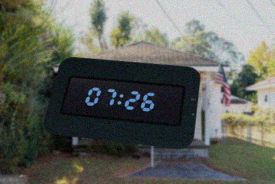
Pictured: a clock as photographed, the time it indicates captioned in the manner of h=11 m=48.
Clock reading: h=7 m=26
